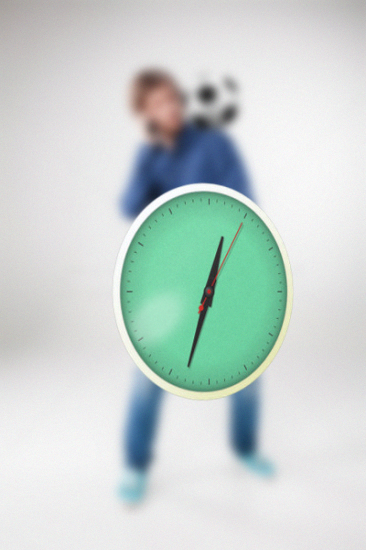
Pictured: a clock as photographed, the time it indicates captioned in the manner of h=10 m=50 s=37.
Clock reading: h=12 m=33 s=5
